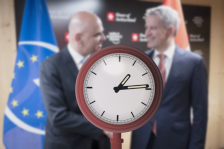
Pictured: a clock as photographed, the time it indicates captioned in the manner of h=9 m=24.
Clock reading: h=1 m=14
